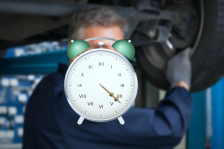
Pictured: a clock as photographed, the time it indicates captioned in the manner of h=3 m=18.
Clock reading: h=4 m=22
